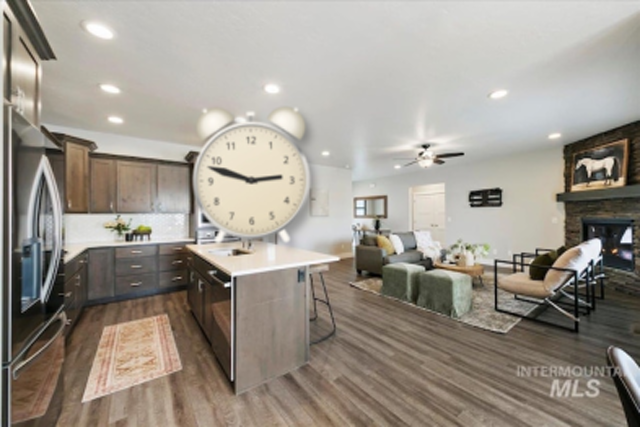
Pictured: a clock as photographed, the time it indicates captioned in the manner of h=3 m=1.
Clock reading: h=2 m=48
